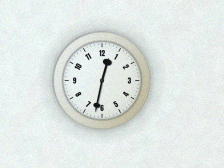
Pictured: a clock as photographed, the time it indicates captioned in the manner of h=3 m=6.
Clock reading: h=12 m=32
